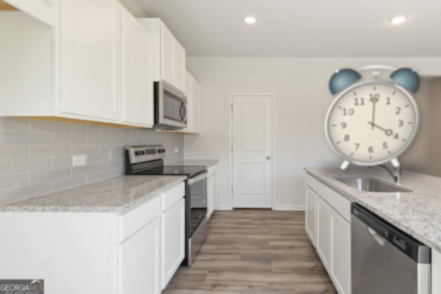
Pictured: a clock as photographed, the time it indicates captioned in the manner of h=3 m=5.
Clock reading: h=4 m=0
